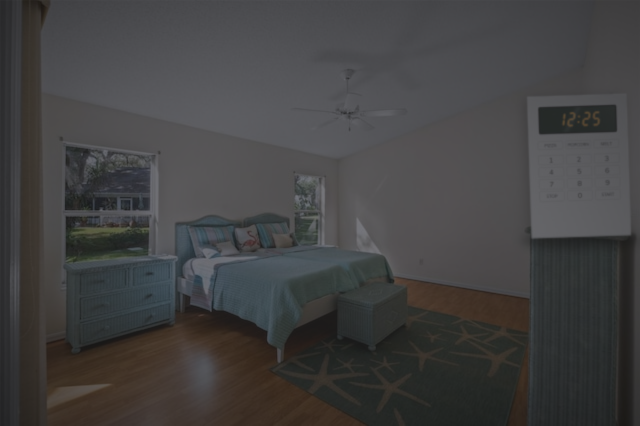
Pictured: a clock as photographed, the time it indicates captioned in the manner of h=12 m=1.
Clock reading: h=12 m=25
